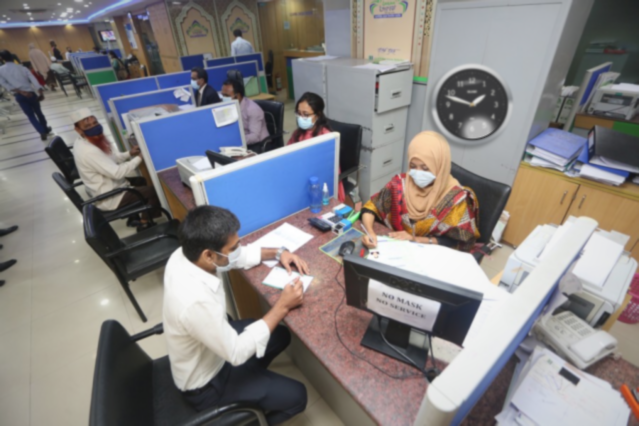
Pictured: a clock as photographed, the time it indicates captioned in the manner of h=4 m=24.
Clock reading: h=1 m=48
